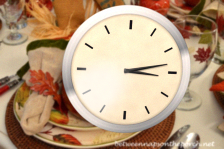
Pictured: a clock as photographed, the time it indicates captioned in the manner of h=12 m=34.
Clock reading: h=3 m=13
